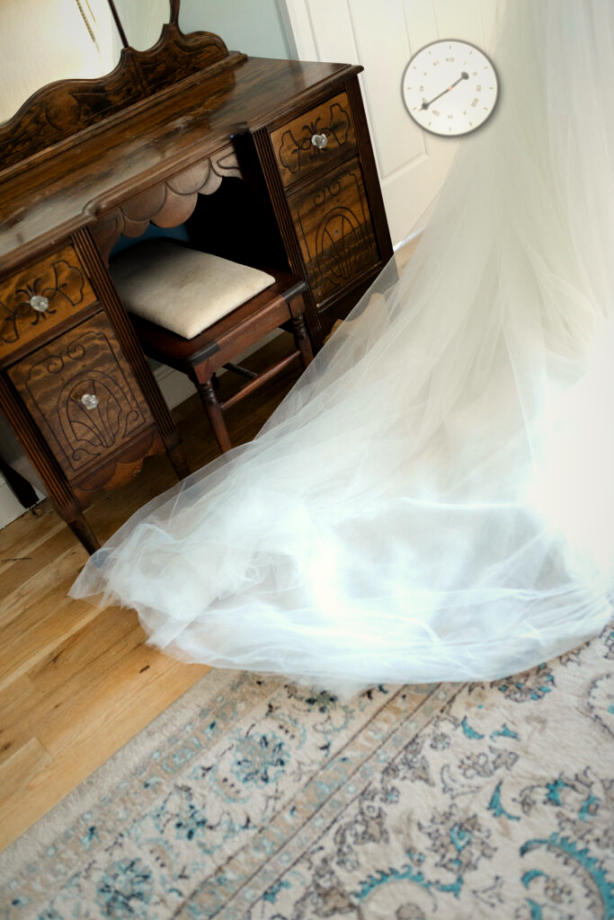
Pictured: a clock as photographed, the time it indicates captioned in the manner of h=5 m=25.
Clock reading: h=1 m=39
